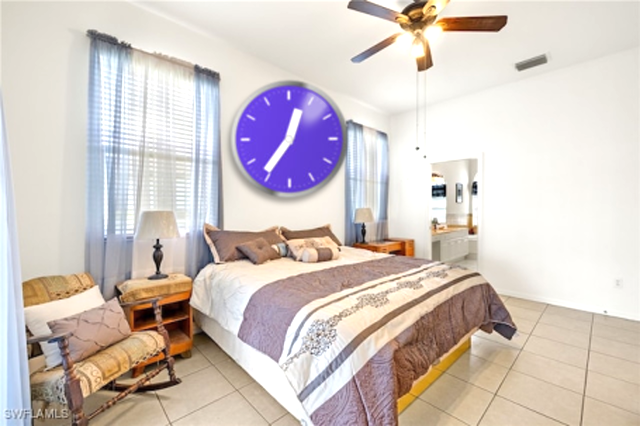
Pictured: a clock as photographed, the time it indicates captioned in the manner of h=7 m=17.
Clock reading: h=12 m=36
